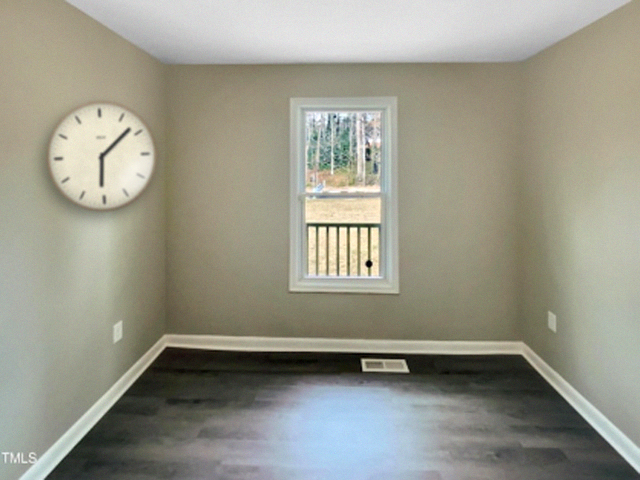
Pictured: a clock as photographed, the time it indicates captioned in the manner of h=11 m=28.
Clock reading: h=6 m=8
